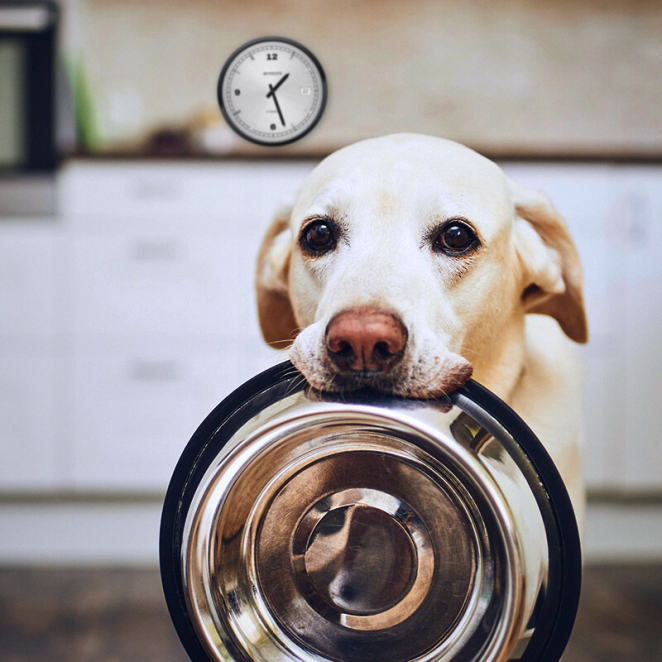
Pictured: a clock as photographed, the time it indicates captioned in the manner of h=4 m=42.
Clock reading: h=1 m=27
